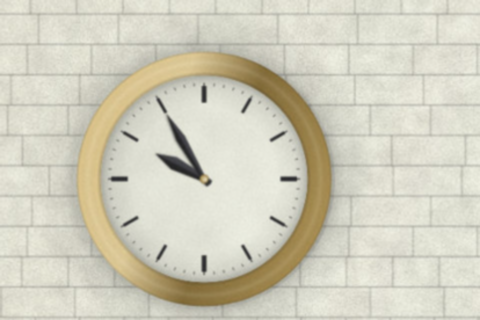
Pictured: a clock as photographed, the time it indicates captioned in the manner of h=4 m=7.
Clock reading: h=9 m=55
